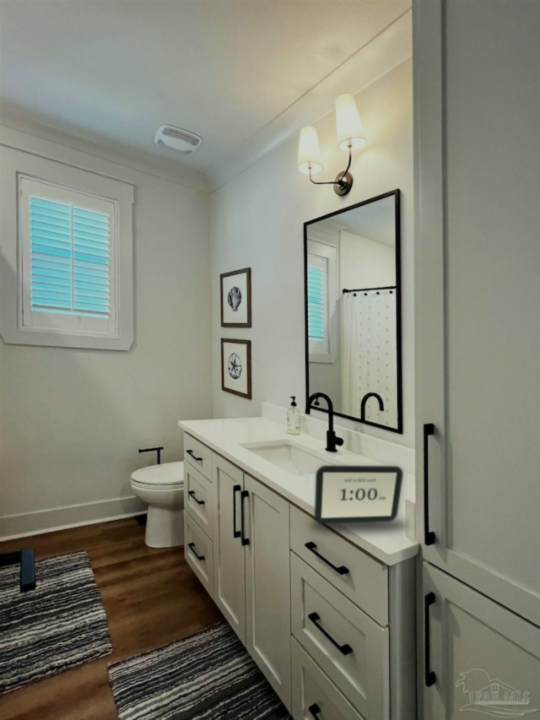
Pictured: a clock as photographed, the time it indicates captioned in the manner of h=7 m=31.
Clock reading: h=1 m=0
